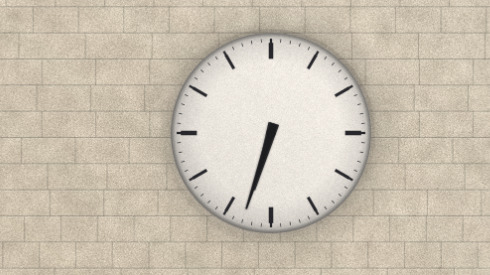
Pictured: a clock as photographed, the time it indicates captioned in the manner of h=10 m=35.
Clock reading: h=6 m=33
